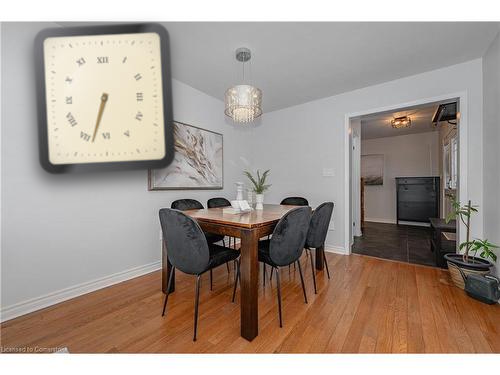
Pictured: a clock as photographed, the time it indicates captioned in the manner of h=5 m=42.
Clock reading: h=6 m=33
